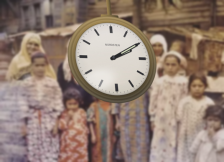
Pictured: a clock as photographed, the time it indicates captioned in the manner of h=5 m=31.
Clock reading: h=2 m=10
